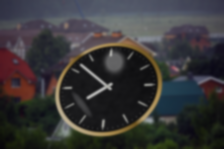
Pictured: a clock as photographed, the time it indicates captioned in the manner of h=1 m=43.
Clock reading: h=7 m=52
